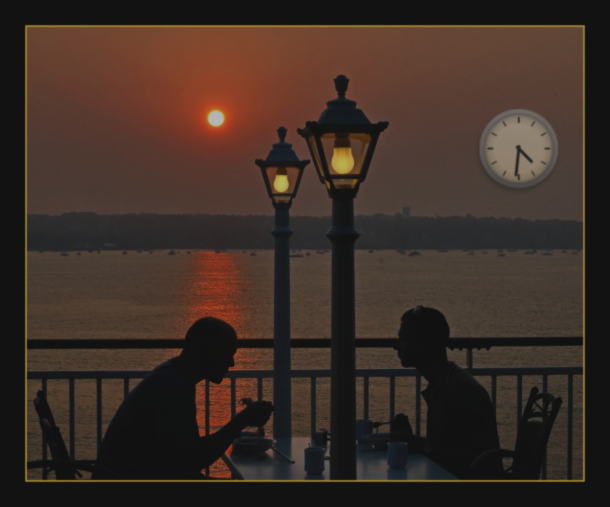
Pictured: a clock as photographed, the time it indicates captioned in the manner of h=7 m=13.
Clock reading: h=4 m=31
